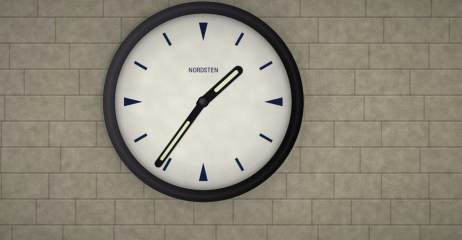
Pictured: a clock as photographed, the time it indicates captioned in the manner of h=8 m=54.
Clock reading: h=1 m=36
